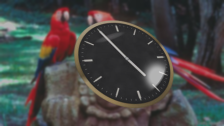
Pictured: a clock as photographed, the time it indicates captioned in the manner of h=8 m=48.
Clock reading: h=4 m=55
